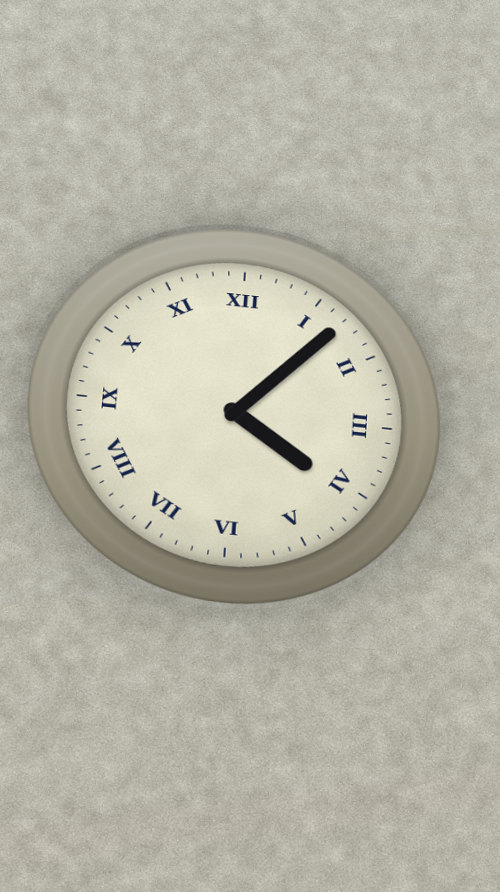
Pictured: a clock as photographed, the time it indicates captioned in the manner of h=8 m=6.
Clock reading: h=4 m=7
